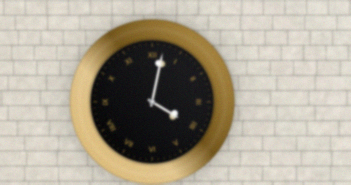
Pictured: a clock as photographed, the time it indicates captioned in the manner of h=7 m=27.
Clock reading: h=4 m=2
